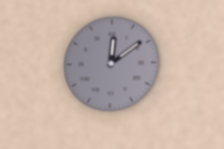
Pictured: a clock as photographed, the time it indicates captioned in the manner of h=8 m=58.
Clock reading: h=12 m=9
